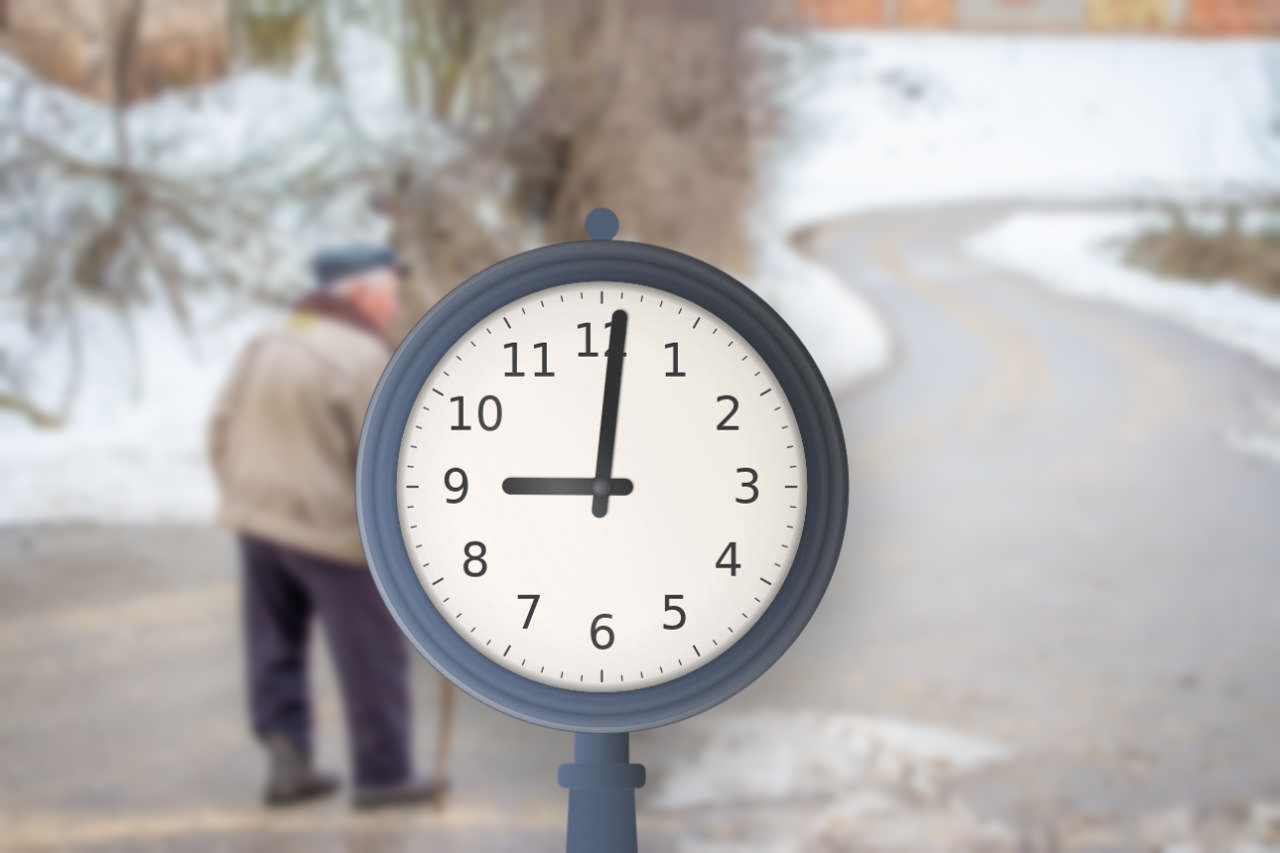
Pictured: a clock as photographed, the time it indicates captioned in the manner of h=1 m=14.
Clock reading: h=9 m=1
